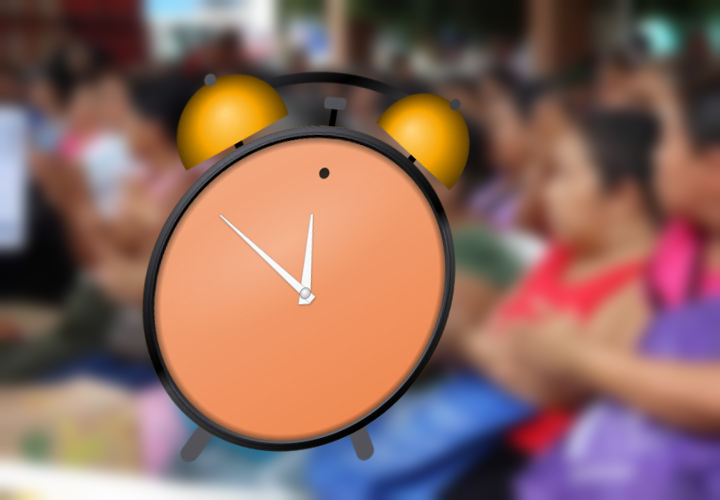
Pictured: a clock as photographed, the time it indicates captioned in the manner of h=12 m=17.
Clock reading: h=11 m=51
